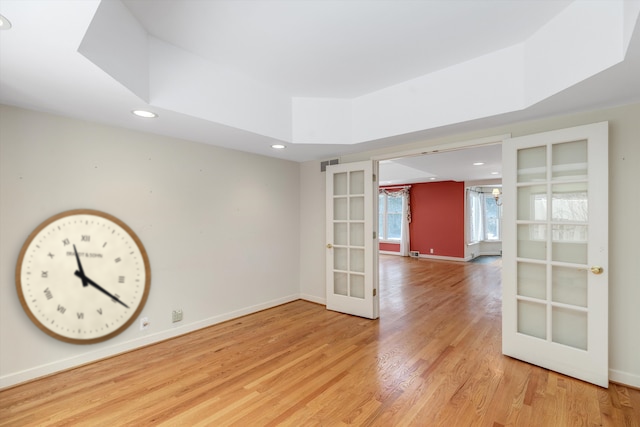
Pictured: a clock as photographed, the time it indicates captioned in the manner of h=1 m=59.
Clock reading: h=11 m=20
